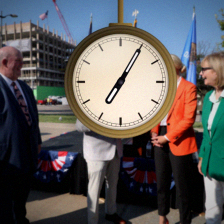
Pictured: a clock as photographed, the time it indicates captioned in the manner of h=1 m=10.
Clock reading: h=7 m=5
